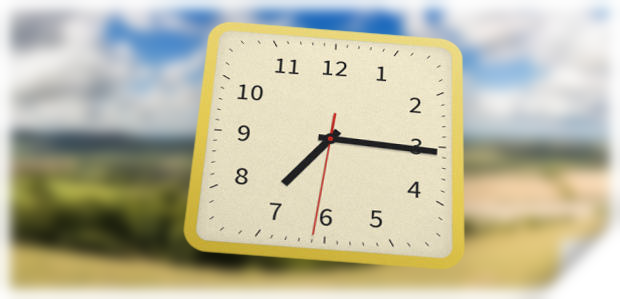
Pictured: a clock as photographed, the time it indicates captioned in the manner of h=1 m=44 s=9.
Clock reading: h=7 m=15 s=31
